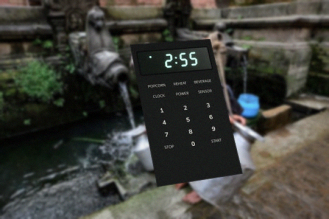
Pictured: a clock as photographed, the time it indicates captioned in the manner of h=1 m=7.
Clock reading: h=2 m=55
